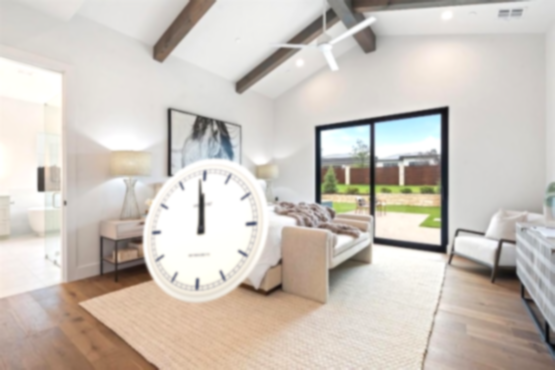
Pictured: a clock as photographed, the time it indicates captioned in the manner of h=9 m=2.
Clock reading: h=11 m=59
